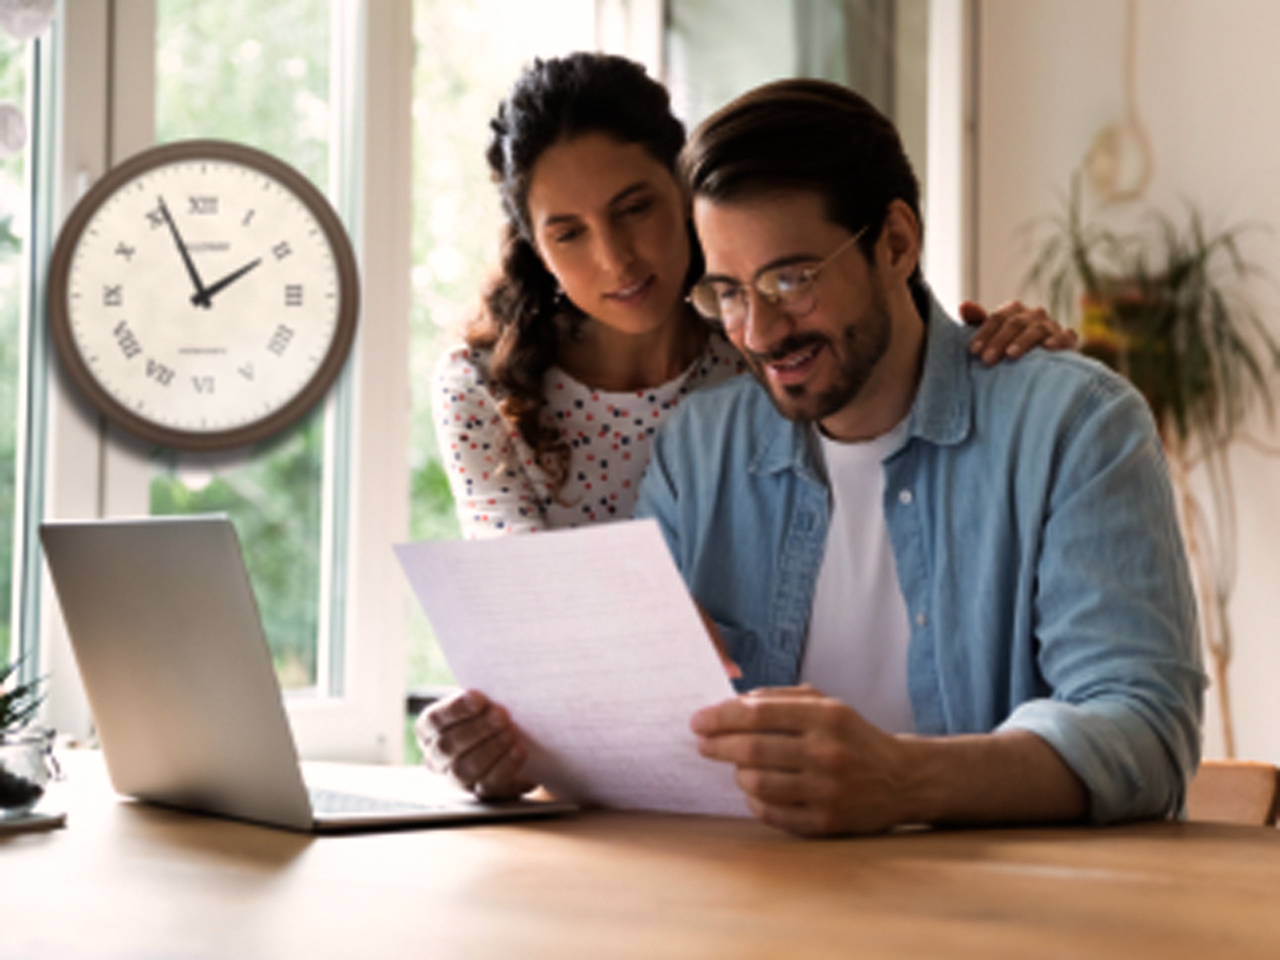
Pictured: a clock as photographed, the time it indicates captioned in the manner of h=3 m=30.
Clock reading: h=1 m=56
